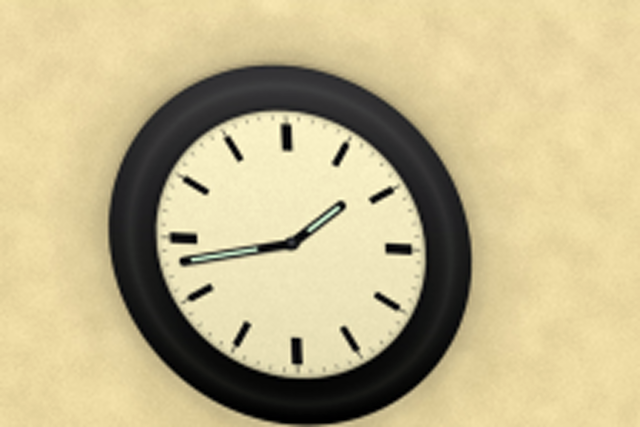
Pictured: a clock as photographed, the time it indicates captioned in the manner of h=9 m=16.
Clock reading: h=1 m=43
